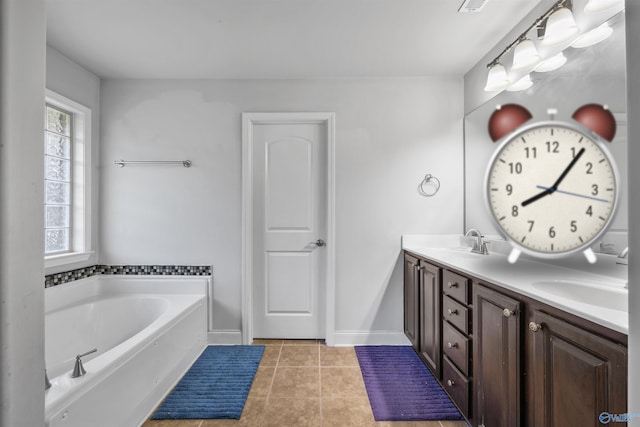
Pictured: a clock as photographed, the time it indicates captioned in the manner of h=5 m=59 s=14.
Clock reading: h=8 m=6 s=17
